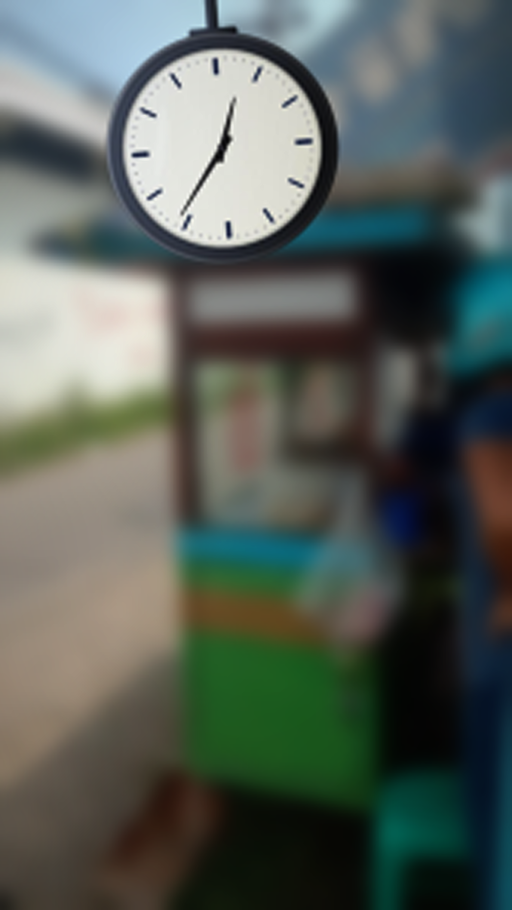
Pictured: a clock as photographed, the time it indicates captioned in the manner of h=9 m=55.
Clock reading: h=12 m=36
